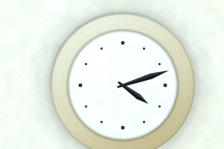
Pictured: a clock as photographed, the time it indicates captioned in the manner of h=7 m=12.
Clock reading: h=4 m=12
